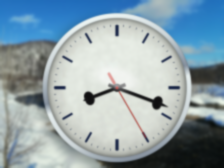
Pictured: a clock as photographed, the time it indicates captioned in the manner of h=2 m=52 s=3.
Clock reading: h=8 m=18 s=25
